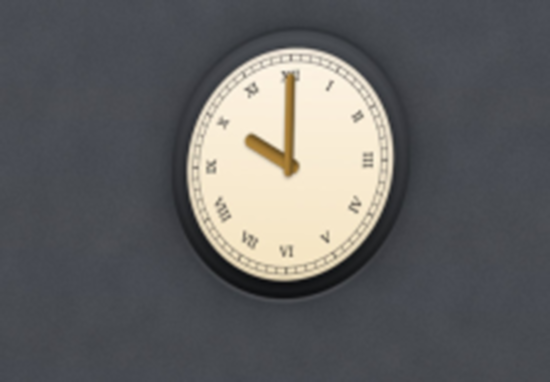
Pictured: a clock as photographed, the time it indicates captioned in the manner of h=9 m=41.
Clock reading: h=10 m=0
